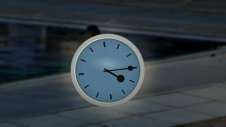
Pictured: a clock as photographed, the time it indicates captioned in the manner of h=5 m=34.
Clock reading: h=4 m=15
